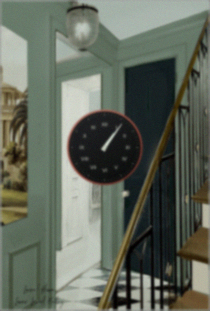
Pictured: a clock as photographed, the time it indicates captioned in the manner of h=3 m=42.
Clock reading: h=1 m=6
